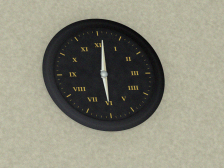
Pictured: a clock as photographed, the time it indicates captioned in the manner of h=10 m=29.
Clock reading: h=6 m=1
